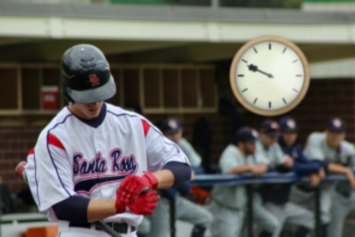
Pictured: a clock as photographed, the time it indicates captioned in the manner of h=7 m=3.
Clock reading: h=9 m=49
